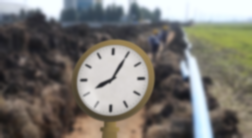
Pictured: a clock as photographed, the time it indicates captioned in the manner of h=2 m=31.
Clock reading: h=8 m=5
